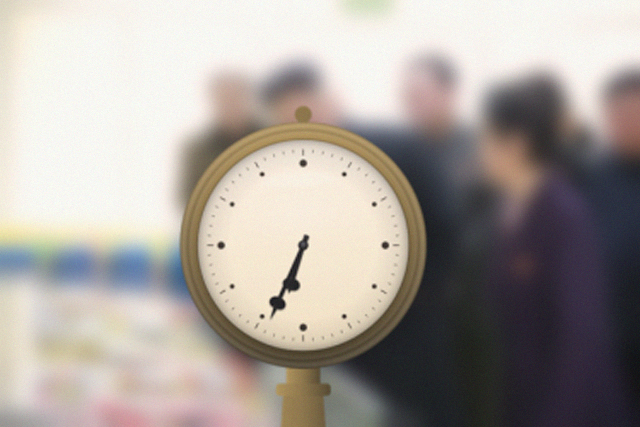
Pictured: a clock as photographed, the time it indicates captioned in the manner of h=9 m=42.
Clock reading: h=6 m=34
